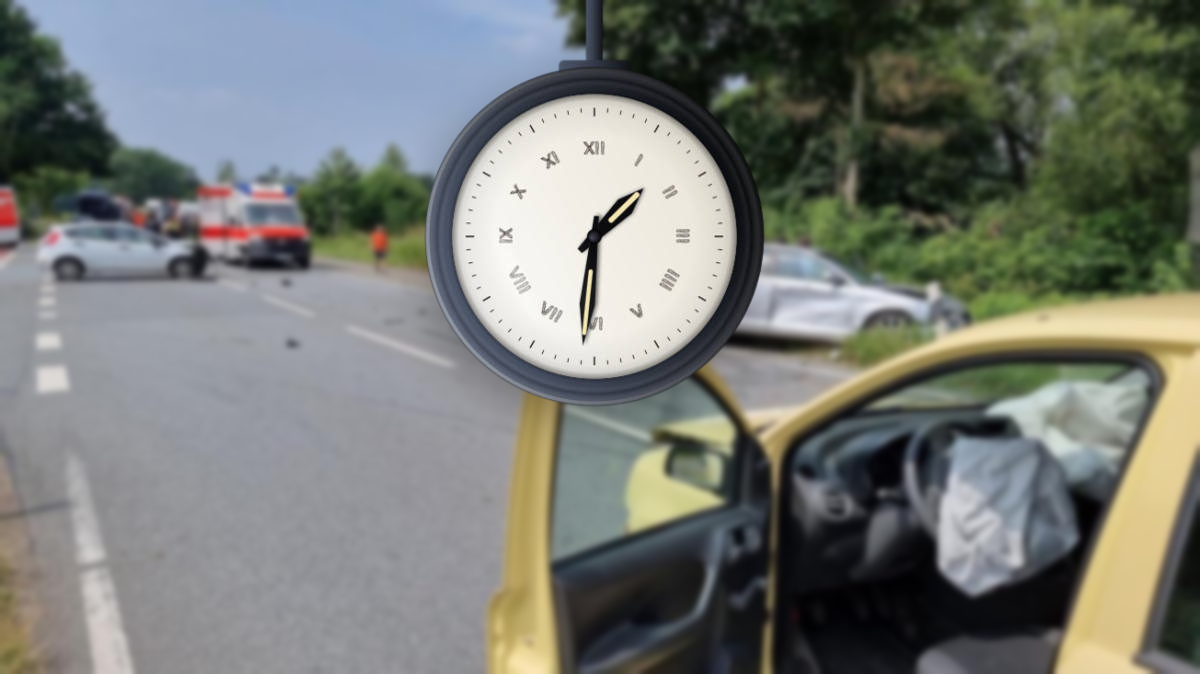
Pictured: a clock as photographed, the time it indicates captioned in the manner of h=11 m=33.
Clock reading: h=1 m=31
